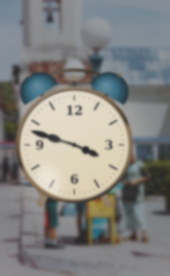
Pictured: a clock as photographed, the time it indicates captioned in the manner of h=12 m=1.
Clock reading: h=3 m=48
